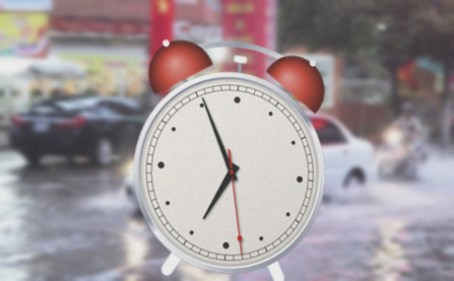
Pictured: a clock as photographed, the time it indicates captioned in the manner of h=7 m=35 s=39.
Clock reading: h=6 m=55 s=28
